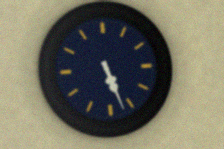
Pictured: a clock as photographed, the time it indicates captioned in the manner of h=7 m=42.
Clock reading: h=5 m=27
